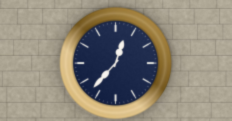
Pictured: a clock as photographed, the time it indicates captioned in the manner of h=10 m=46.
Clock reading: h=12 m=37
